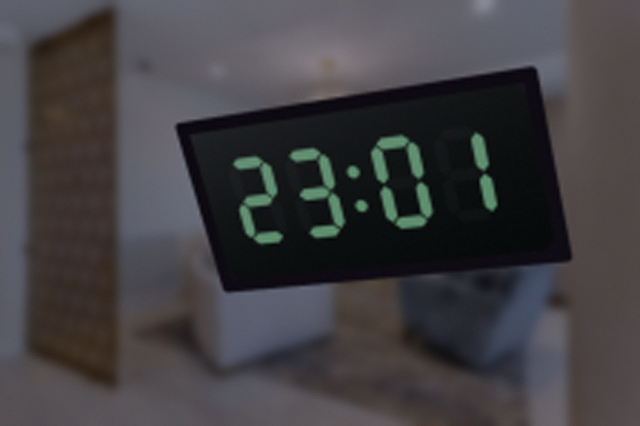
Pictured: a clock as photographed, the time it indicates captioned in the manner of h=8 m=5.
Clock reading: h=23 m=1
